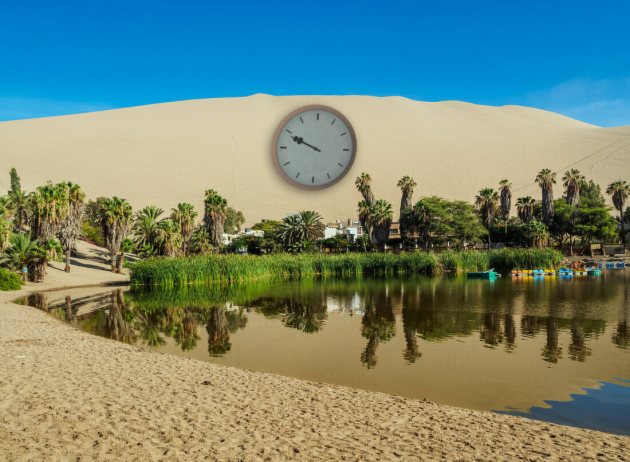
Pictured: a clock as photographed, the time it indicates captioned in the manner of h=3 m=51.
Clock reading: h=9 m=49
